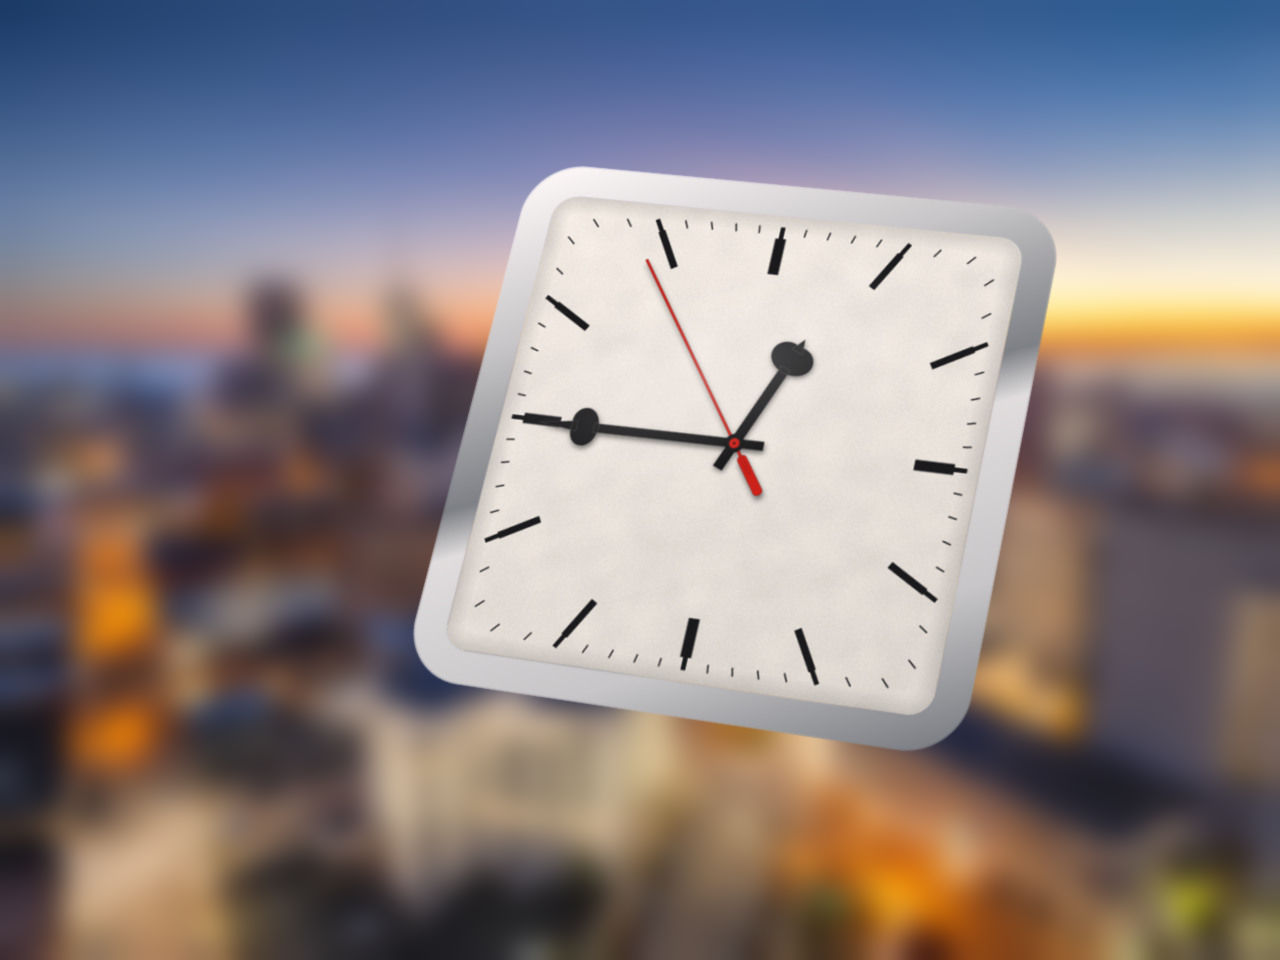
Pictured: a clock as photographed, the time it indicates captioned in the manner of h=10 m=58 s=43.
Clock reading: h=12 m=44 s=54
